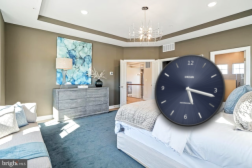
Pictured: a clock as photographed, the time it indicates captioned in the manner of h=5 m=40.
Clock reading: h=5 m=17
